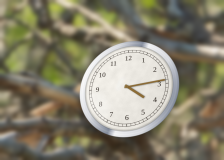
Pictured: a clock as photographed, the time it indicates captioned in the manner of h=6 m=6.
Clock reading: h=4 m=14
